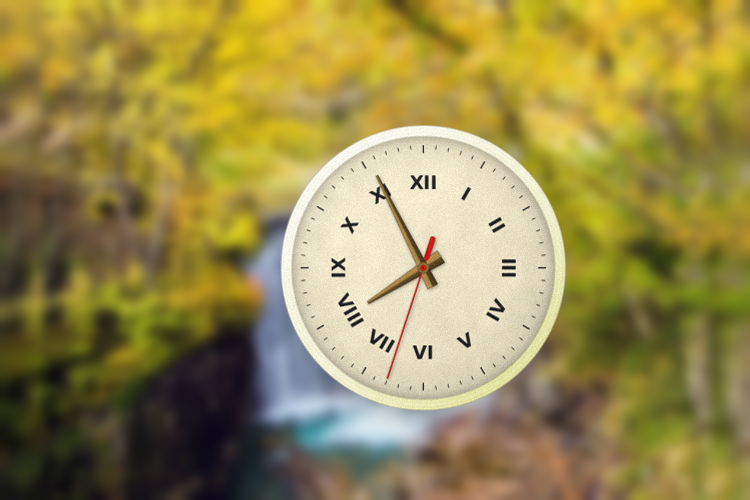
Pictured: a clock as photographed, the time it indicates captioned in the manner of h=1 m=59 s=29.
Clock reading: h=7 m=55 s=33
